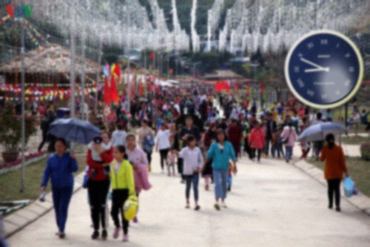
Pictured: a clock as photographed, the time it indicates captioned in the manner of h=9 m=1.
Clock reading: h=8 m=49
